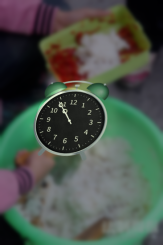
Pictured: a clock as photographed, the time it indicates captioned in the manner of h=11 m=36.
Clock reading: h=10 m=54
